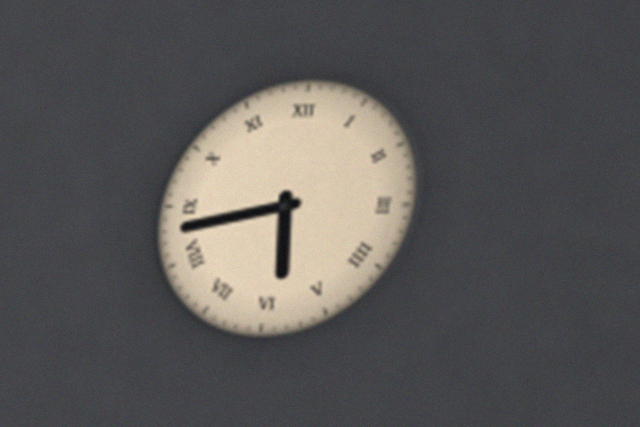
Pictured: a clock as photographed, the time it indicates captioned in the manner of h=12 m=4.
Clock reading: h=5 m=43
